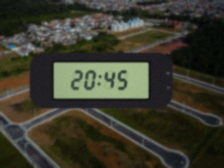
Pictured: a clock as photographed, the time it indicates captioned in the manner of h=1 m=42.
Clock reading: h=20 m=45
